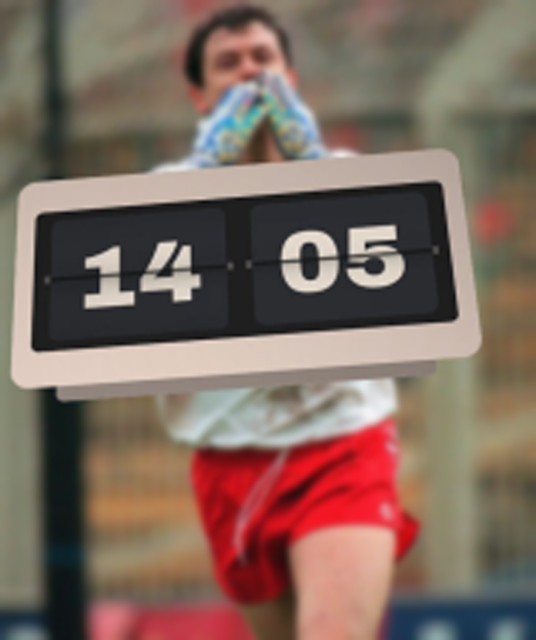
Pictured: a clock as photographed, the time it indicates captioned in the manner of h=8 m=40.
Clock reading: h=14 m=5
